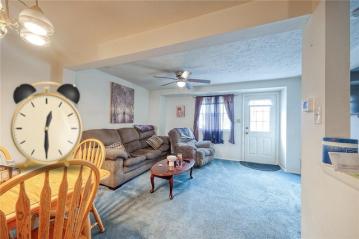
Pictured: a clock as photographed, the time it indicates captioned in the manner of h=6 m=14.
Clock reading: h=12 m=30
